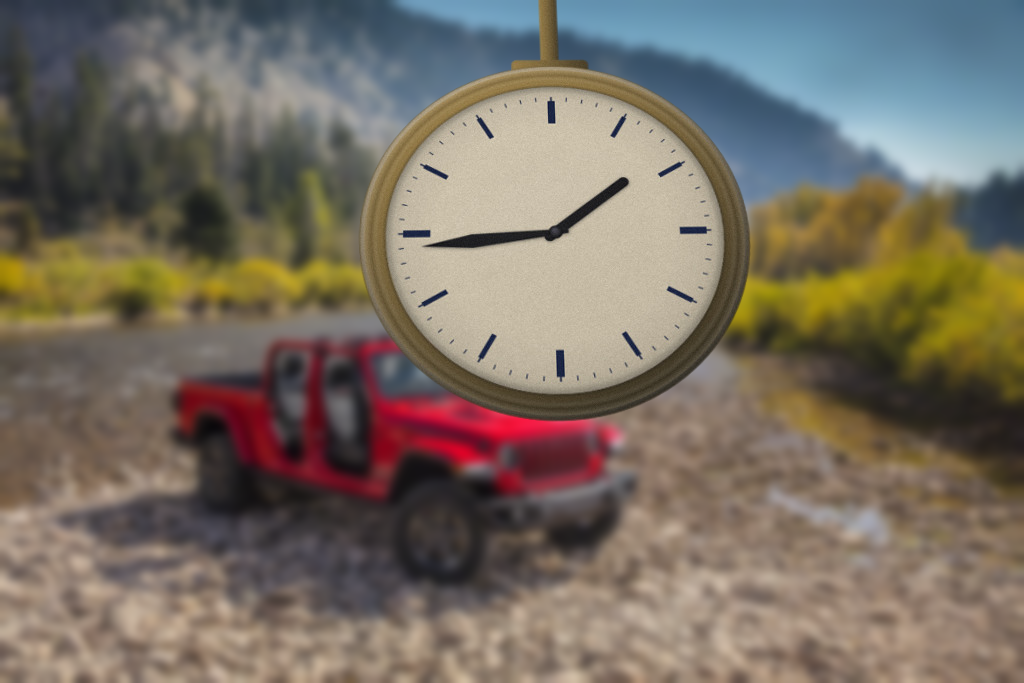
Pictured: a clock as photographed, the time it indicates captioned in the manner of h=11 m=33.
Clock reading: h=1 m=44
